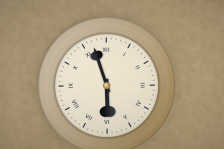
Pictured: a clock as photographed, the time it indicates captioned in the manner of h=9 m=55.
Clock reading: h=5 m=57
